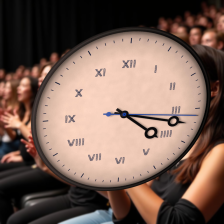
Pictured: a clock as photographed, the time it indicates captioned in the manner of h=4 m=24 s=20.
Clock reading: h=4 m=17 s=16
